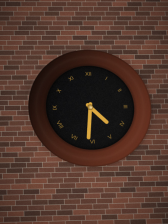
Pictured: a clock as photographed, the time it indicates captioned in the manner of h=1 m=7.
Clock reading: h=4 m=31
